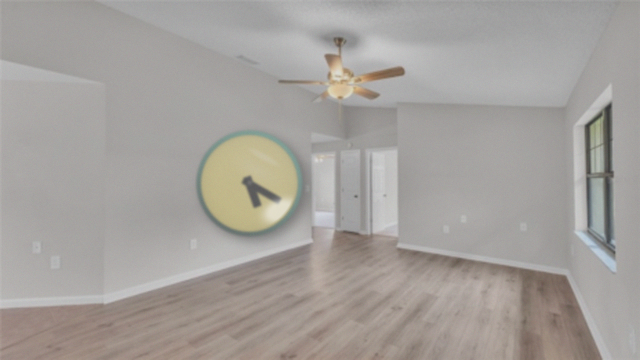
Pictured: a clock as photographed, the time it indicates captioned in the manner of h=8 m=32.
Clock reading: h=5 m=20
